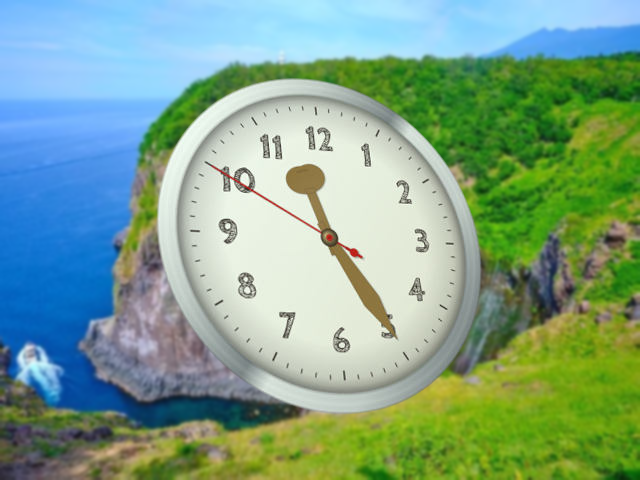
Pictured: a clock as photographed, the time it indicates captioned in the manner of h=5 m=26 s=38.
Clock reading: h=11 m=24 s=50
